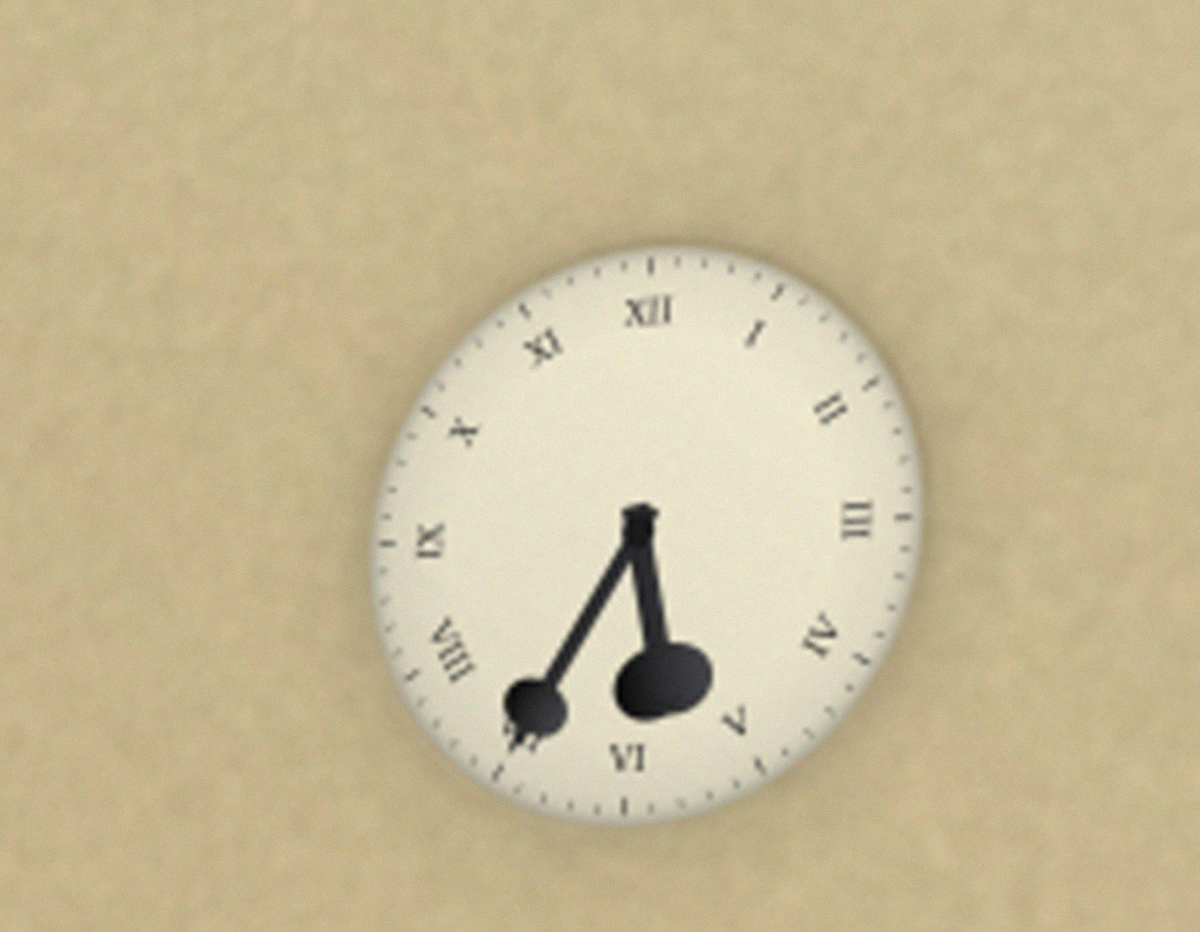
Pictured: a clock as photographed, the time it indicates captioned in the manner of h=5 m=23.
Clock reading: h=5 m=35
